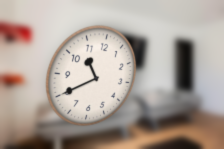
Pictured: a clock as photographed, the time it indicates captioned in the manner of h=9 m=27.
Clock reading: h=10 m=40
